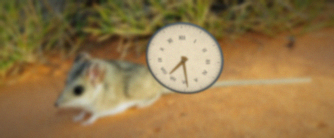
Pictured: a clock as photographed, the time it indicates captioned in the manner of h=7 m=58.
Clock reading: h=7 m=29
